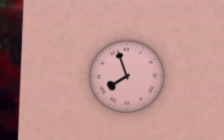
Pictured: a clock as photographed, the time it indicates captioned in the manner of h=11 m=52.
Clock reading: h=7 m=57
